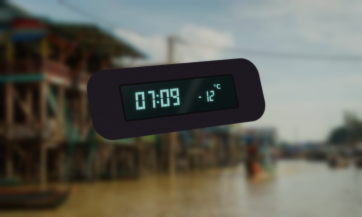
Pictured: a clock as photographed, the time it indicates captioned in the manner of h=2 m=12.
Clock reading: h=7 m=9
